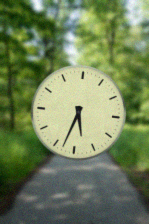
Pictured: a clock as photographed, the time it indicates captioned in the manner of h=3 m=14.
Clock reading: h=5 m=33
